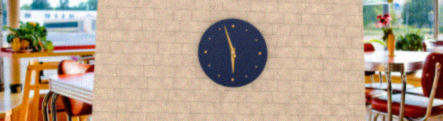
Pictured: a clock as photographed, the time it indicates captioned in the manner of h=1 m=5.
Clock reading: h=5 m=57
